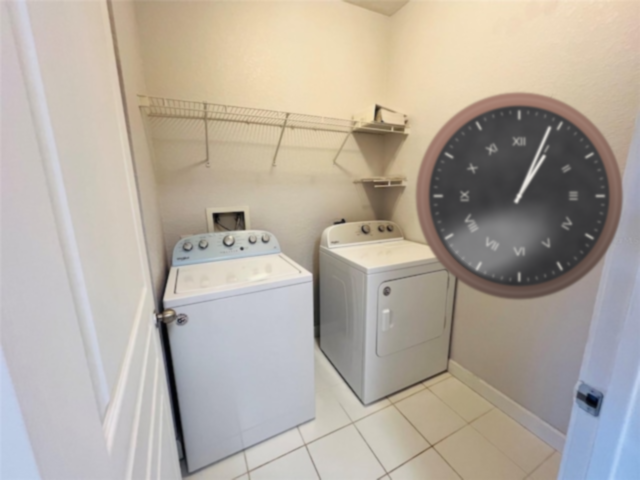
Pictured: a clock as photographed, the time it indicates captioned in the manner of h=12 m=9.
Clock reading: h=1 m=4
